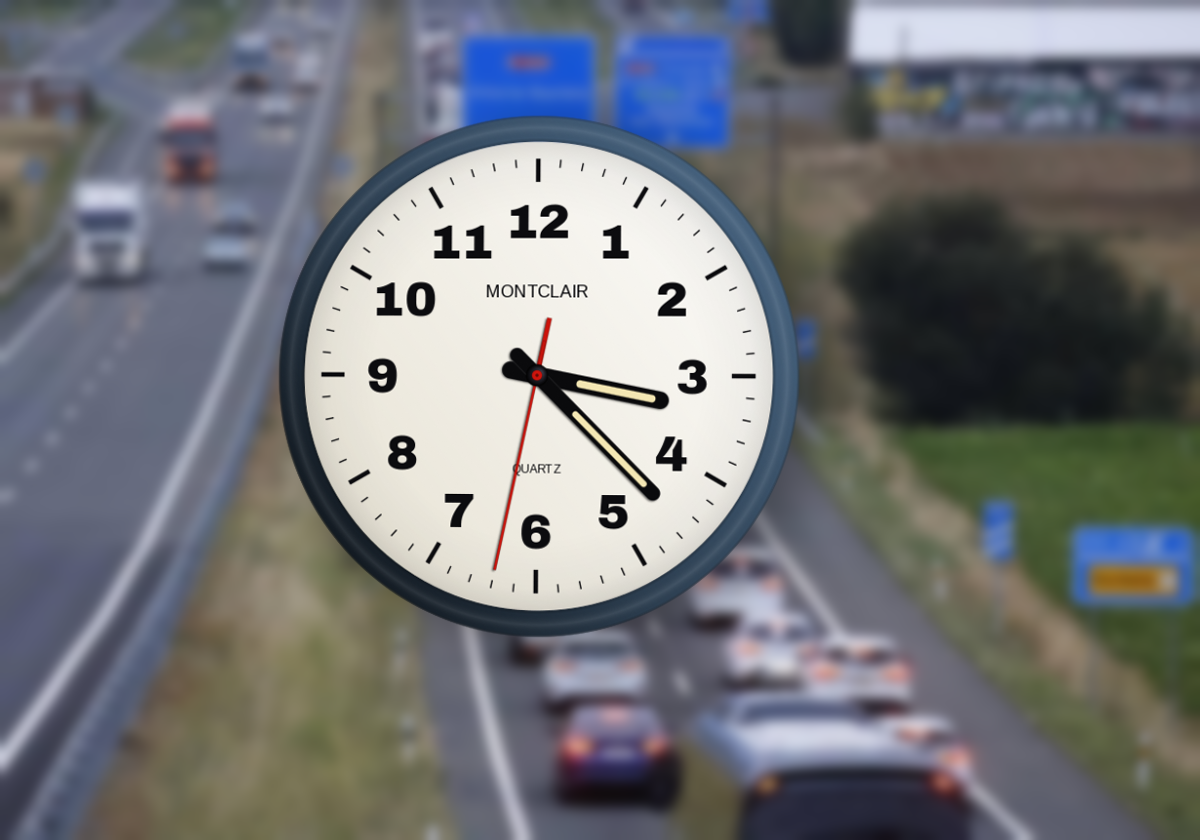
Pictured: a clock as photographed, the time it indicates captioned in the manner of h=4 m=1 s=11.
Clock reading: h=3 m=22 s=32
